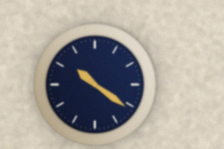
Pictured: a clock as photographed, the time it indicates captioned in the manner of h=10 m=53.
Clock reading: h=10 m=21
